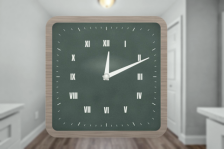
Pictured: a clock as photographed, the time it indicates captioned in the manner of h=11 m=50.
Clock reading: h=12 m=11
